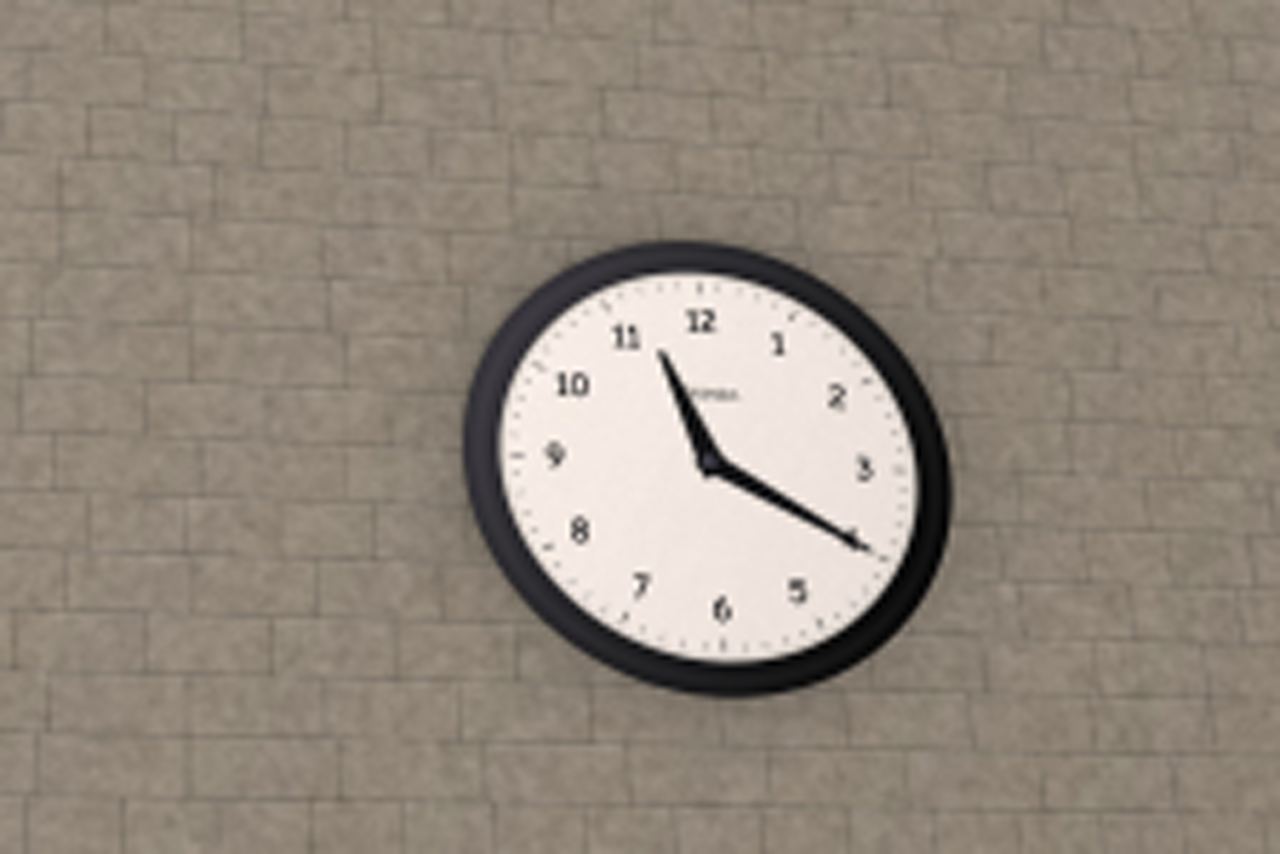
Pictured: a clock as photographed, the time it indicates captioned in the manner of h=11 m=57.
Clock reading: h=11 m=20
